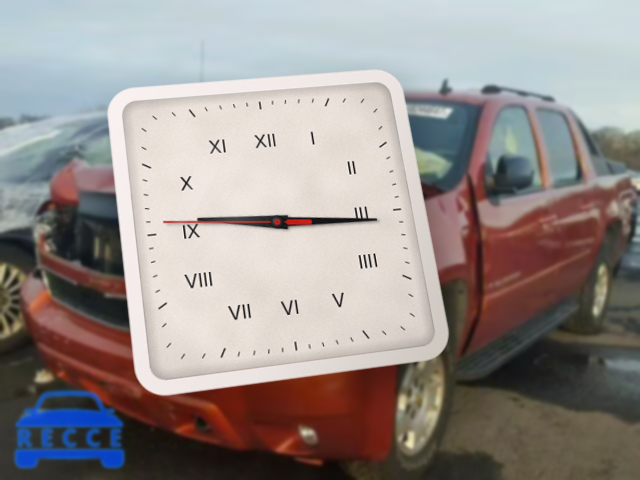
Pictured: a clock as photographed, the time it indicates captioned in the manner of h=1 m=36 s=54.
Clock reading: h=9 m=15 s=46
